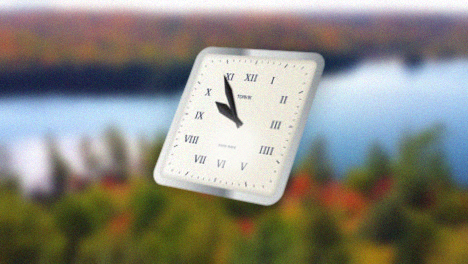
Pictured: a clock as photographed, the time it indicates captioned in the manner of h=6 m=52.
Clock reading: h=9 m=54
